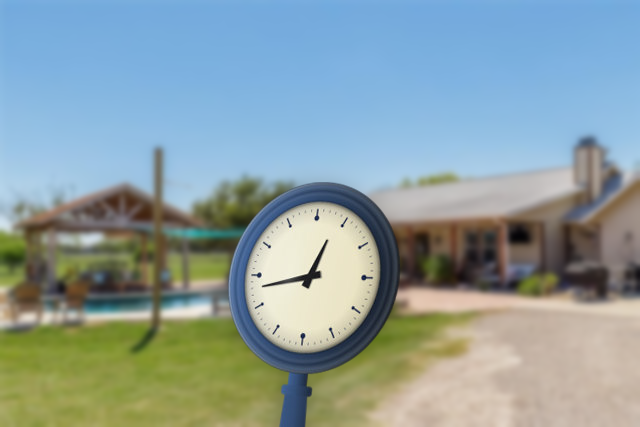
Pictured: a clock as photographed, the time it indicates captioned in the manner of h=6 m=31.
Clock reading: h=12 m=43
